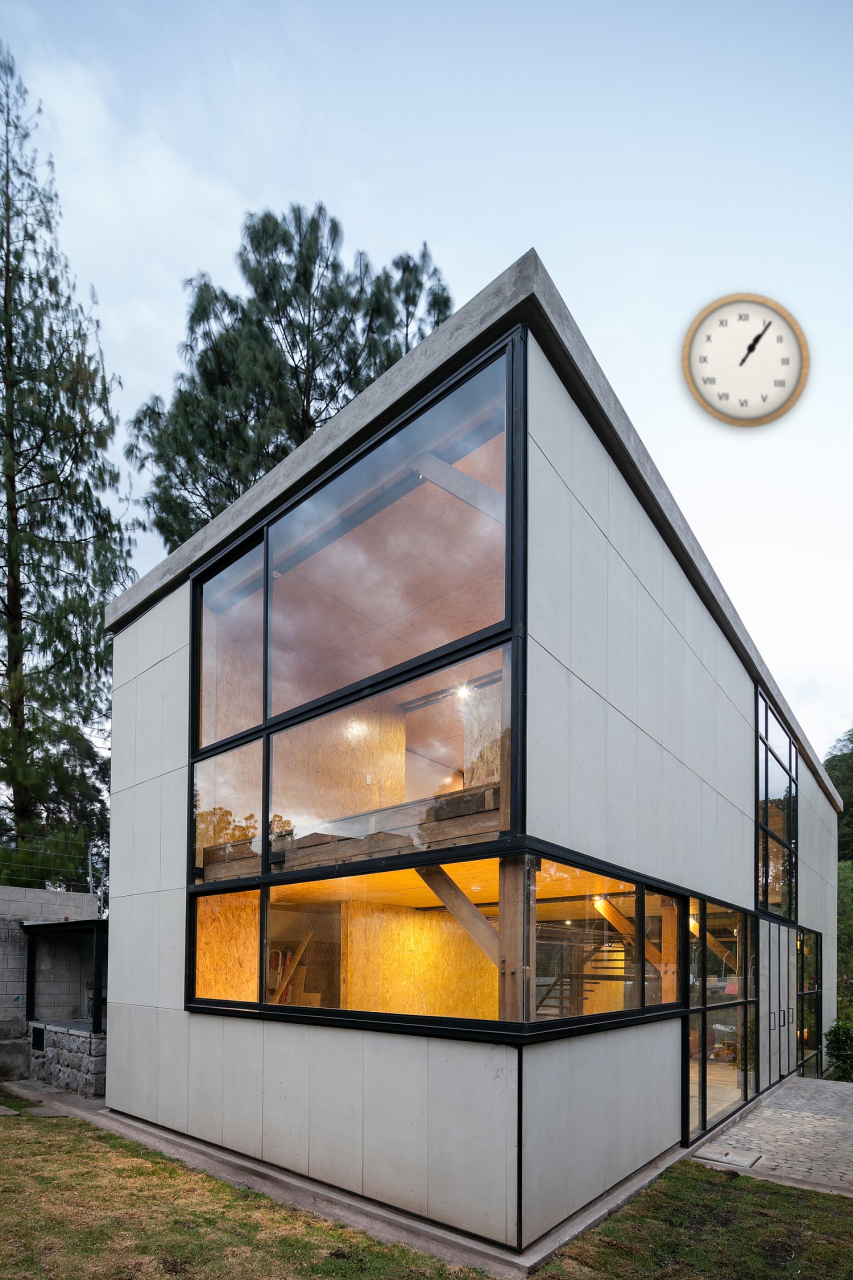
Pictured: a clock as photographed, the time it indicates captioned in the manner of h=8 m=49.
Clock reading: h=1 m=6
